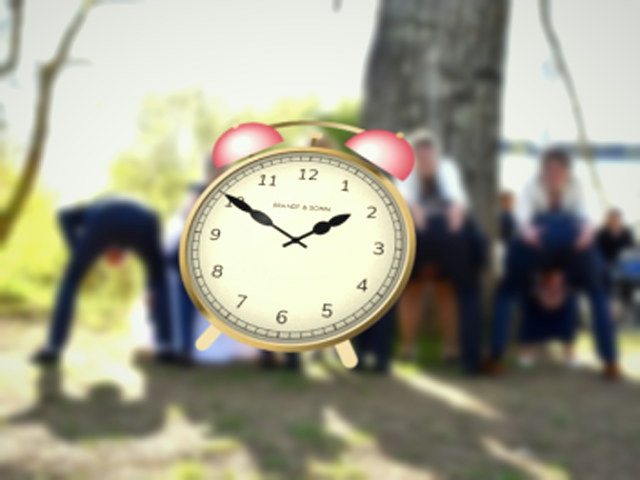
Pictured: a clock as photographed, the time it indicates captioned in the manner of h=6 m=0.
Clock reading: h=1 m=50
